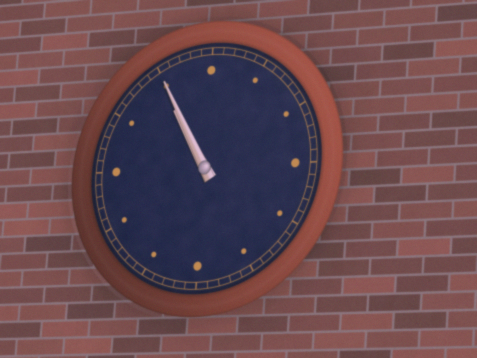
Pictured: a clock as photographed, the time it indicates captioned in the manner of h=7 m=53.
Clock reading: h=10 m=55
